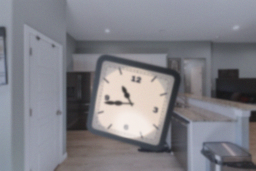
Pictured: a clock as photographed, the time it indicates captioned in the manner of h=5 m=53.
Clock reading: h=10 m=43
